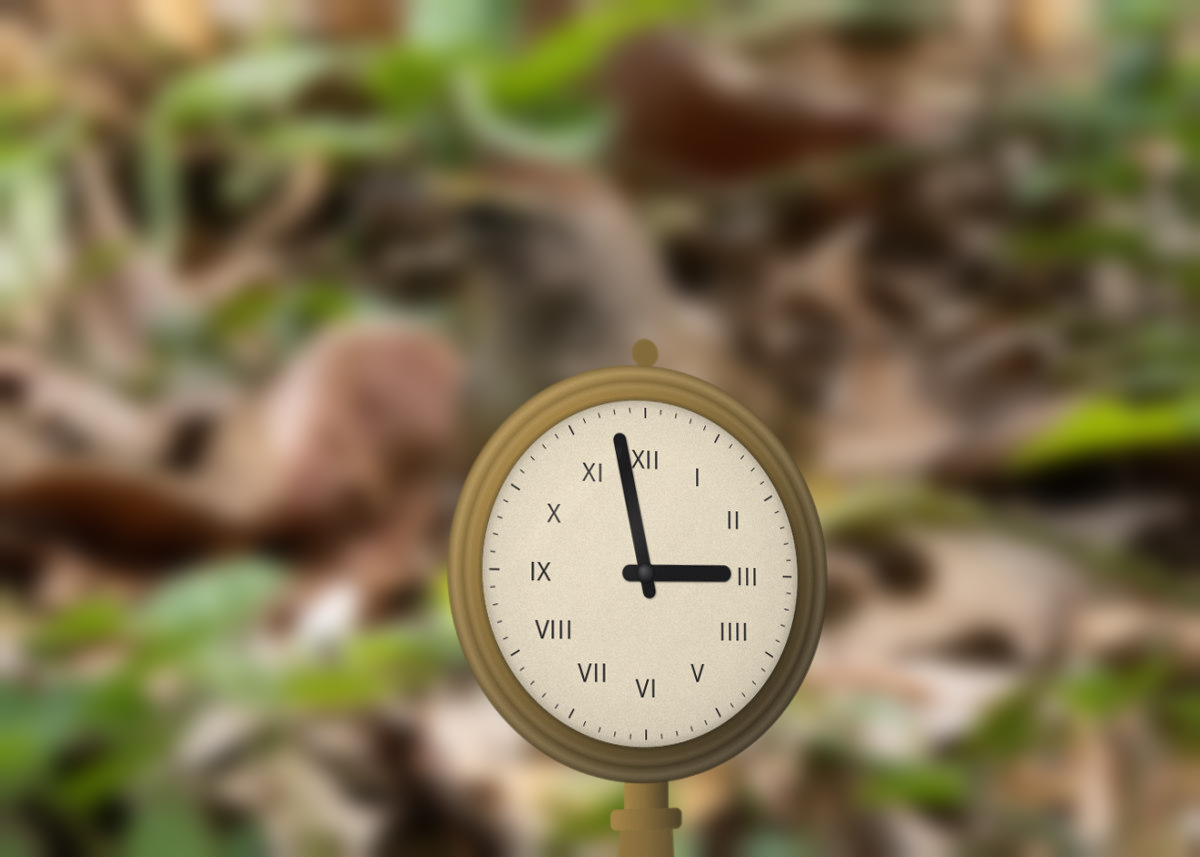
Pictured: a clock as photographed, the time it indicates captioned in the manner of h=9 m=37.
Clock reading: h=2 m=58
